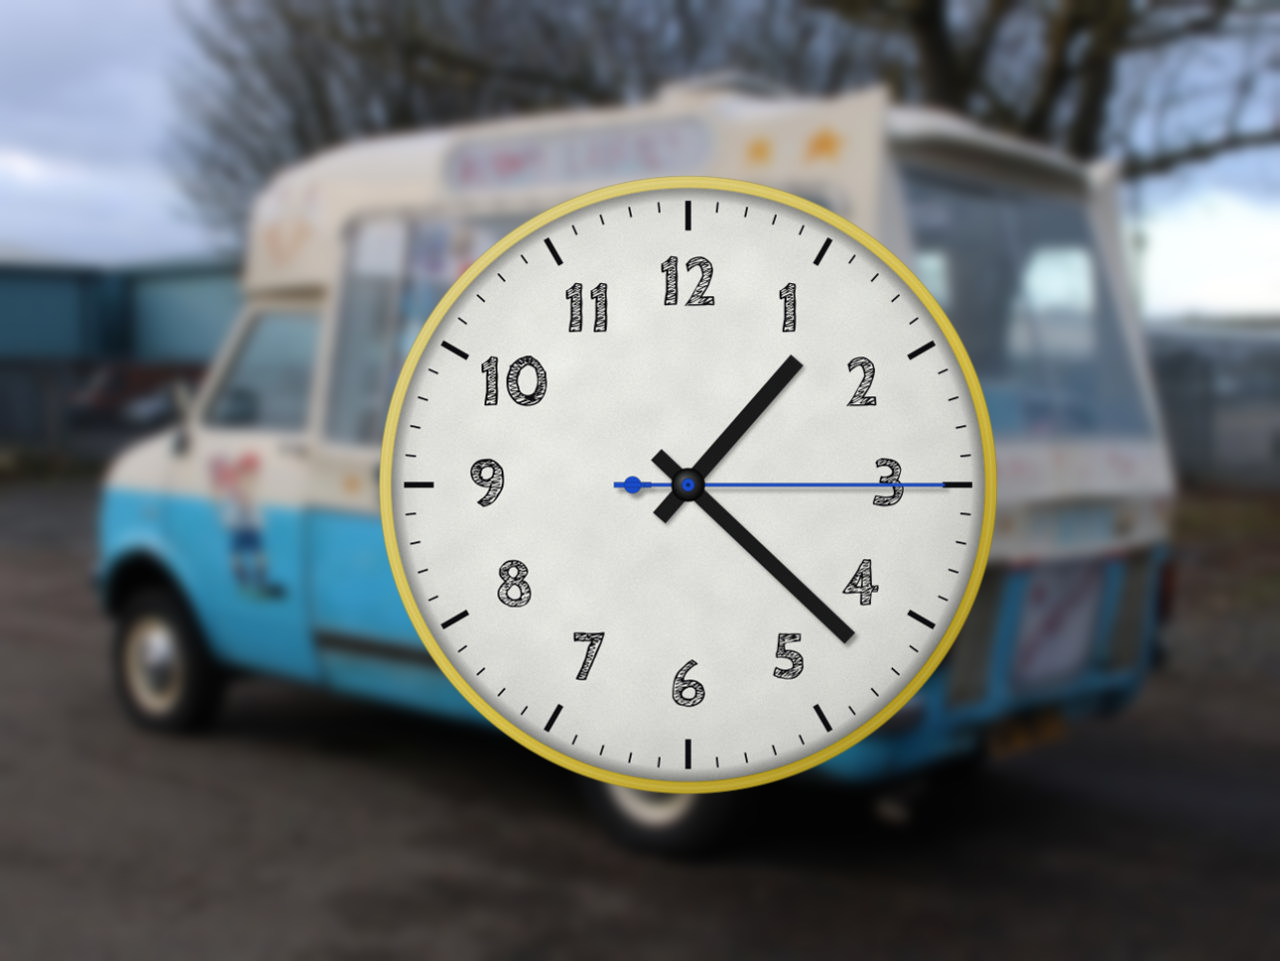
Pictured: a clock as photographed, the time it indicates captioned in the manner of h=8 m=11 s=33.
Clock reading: h=1 m=22 s=15
